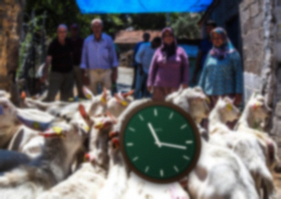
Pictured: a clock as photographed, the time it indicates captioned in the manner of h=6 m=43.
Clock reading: h=11 m=17
